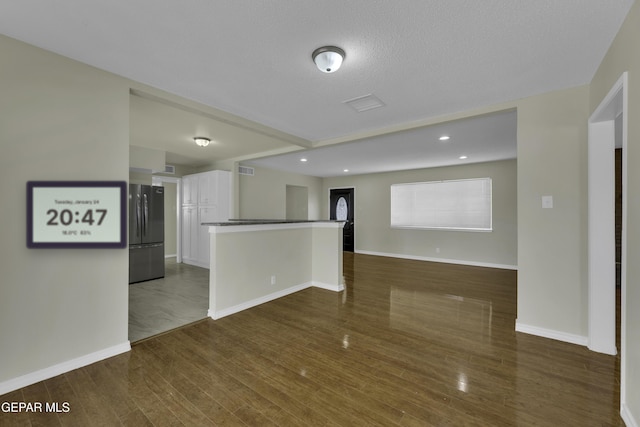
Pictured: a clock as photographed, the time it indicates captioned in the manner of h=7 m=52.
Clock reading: h=20 m=47
